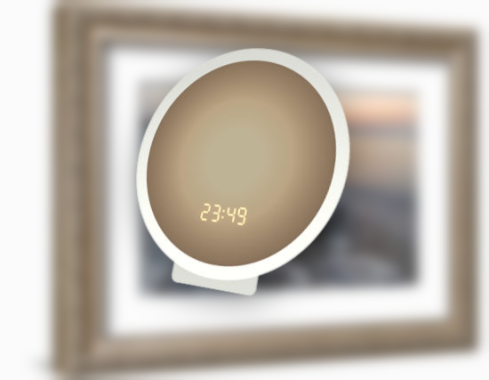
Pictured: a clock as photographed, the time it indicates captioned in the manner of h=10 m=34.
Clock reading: h=23 m=49
